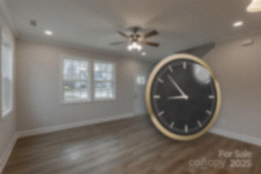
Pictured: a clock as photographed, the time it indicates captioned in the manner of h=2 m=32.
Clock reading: h=8 m=53
